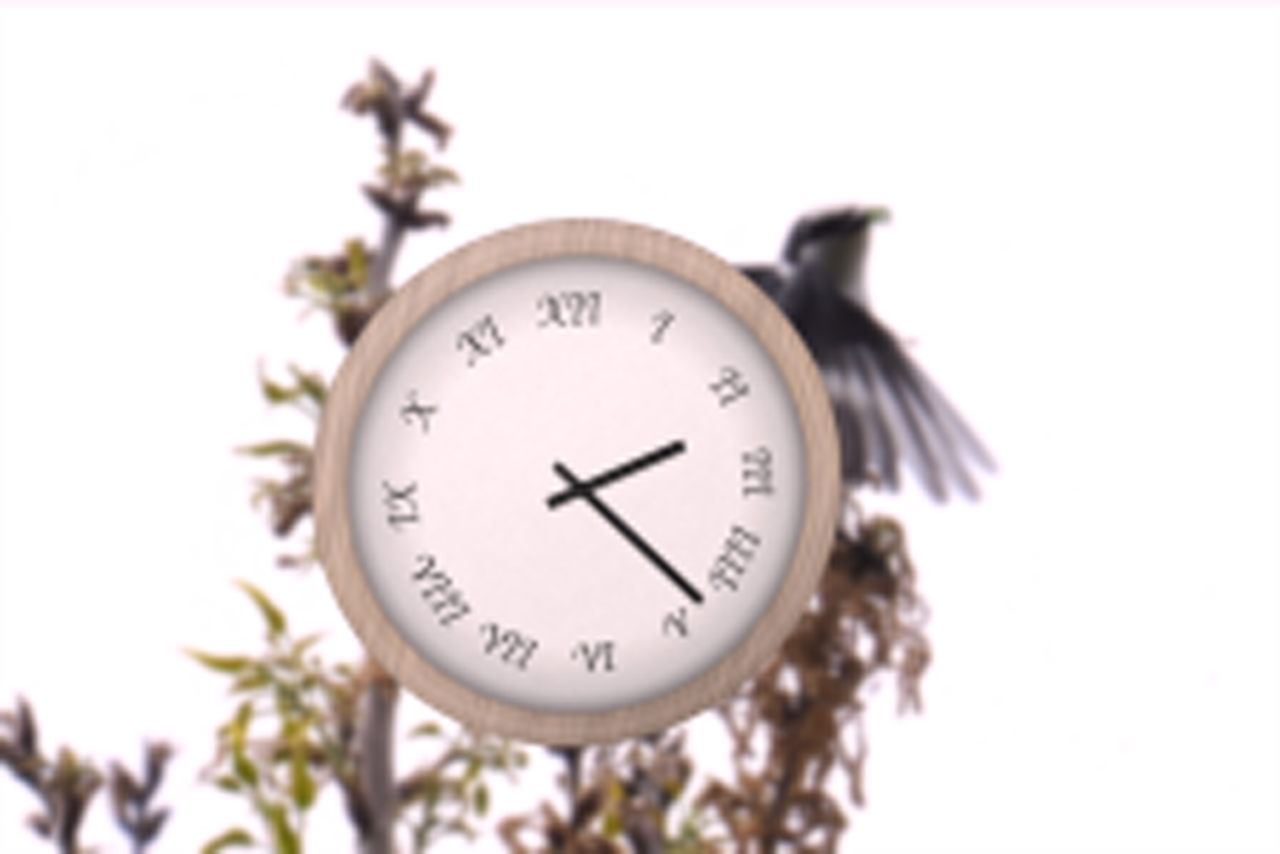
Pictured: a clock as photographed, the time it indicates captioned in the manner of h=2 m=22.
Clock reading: h=2 m=23
